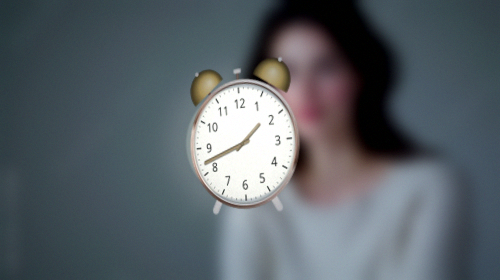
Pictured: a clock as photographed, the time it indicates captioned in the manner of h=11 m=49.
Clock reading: h=1 m=42
